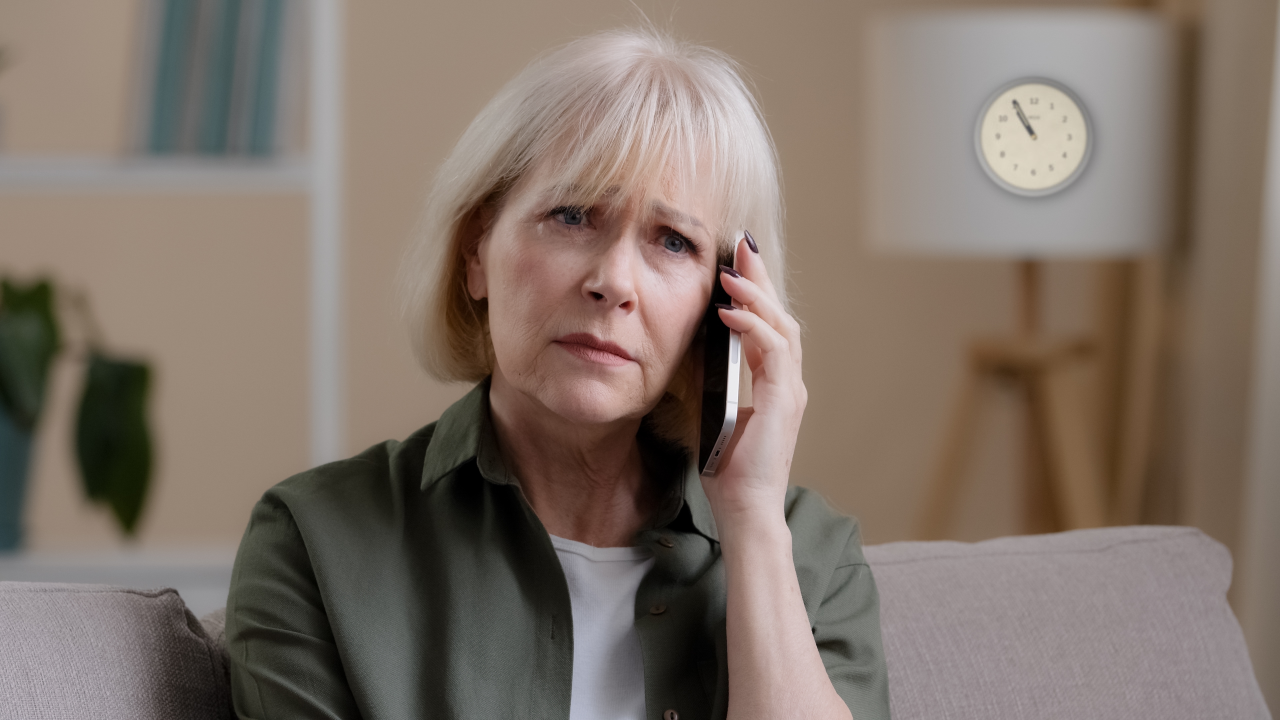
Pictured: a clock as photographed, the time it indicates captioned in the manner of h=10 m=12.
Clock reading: h=10 m=55
